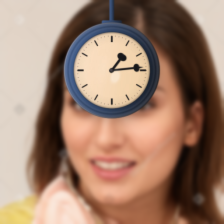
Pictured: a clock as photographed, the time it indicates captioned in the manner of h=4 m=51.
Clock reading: h=1 m=14
